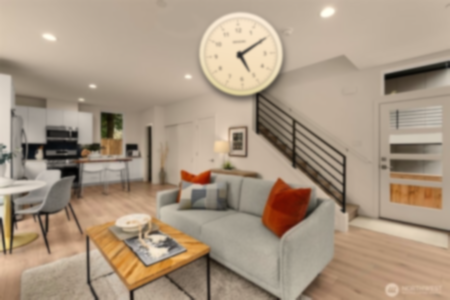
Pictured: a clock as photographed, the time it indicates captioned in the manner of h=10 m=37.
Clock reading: h=5 m=10
